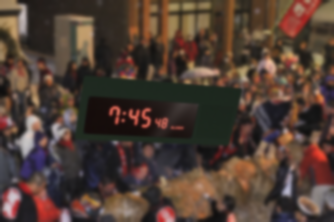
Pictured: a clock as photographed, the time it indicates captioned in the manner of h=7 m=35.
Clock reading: h=7 m=45
